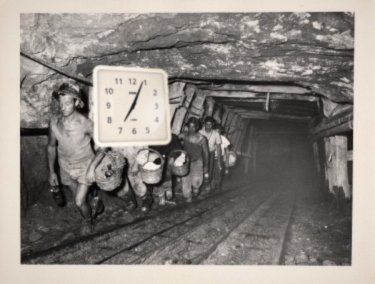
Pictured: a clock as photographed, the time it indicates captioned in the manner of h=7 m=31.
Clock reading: h=7 m=4
